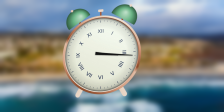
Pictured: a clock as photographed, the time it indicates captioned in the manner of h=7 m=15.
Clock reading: h=3 m=16
